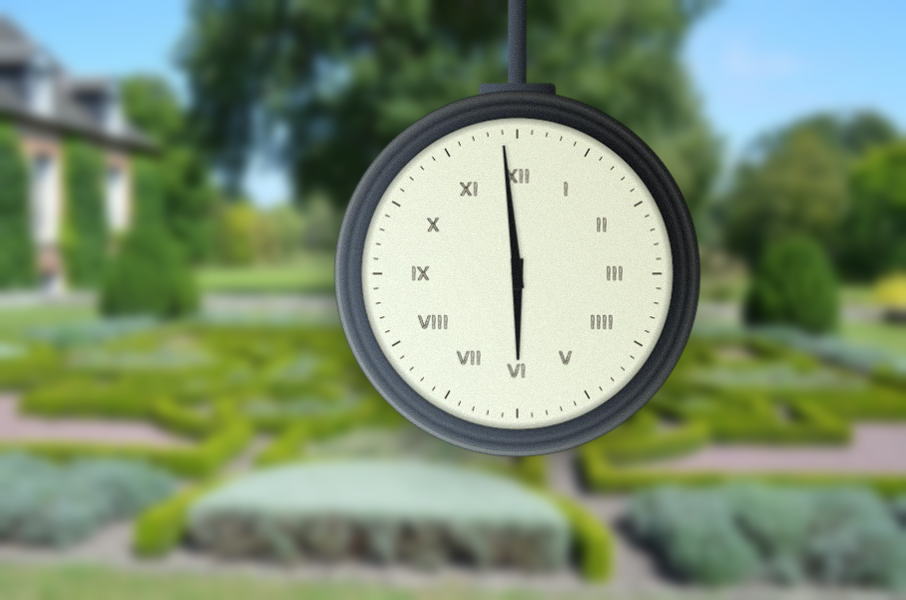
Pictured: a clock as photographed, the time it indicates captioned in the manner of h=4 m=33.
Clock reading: h=5 m=59
